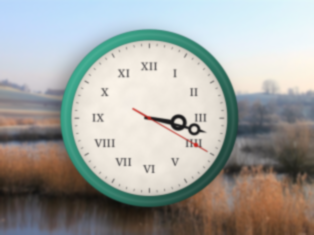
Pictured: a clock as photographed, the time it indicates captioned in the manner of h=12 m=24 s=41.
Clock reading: h=3 m=17 s=20
